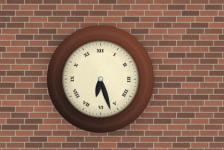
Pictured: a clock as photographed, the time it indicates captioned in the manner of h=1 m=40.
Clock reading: h=6 m=27
